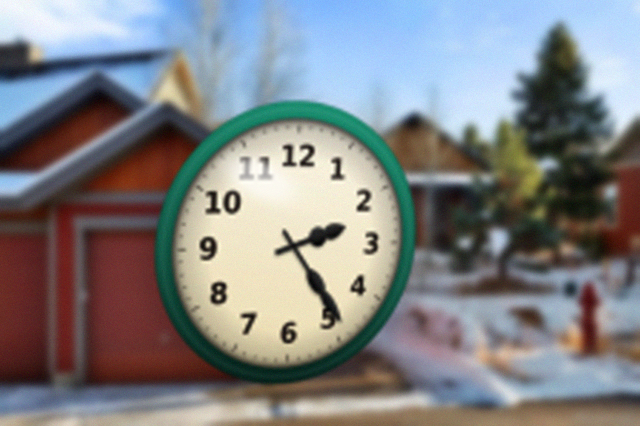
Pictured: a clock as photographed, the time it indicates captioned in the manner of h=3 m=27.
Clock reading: h=2 m=24
